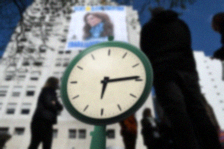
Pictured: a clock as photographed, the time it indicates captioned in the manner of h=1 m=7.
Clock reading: h=6 m=14
